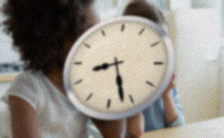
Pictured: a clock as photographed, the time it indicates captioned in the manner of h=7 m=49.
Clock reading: h=8 m=27
